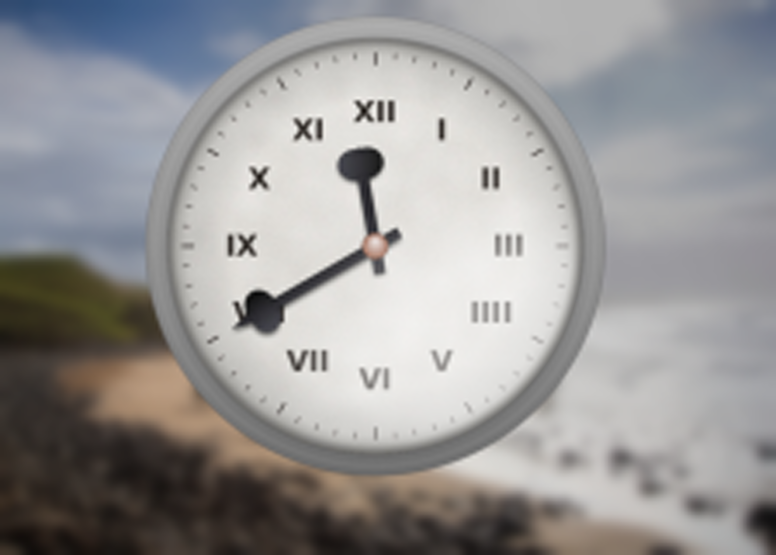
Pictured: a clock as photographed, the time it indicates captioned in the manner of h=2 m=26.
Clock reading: h=11 m=40
